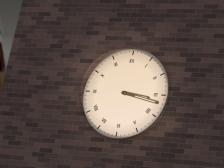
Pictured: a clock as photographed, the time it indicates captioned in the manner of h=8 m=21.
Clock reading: h=3 m=17
